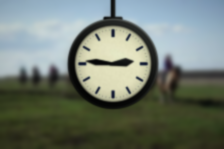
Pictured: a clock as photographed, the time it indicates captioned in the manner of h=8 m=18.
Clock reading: h=2 m=46
